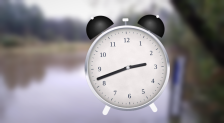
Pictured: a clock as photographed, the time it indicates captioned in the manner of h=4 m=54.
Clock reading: h=2 m=42
